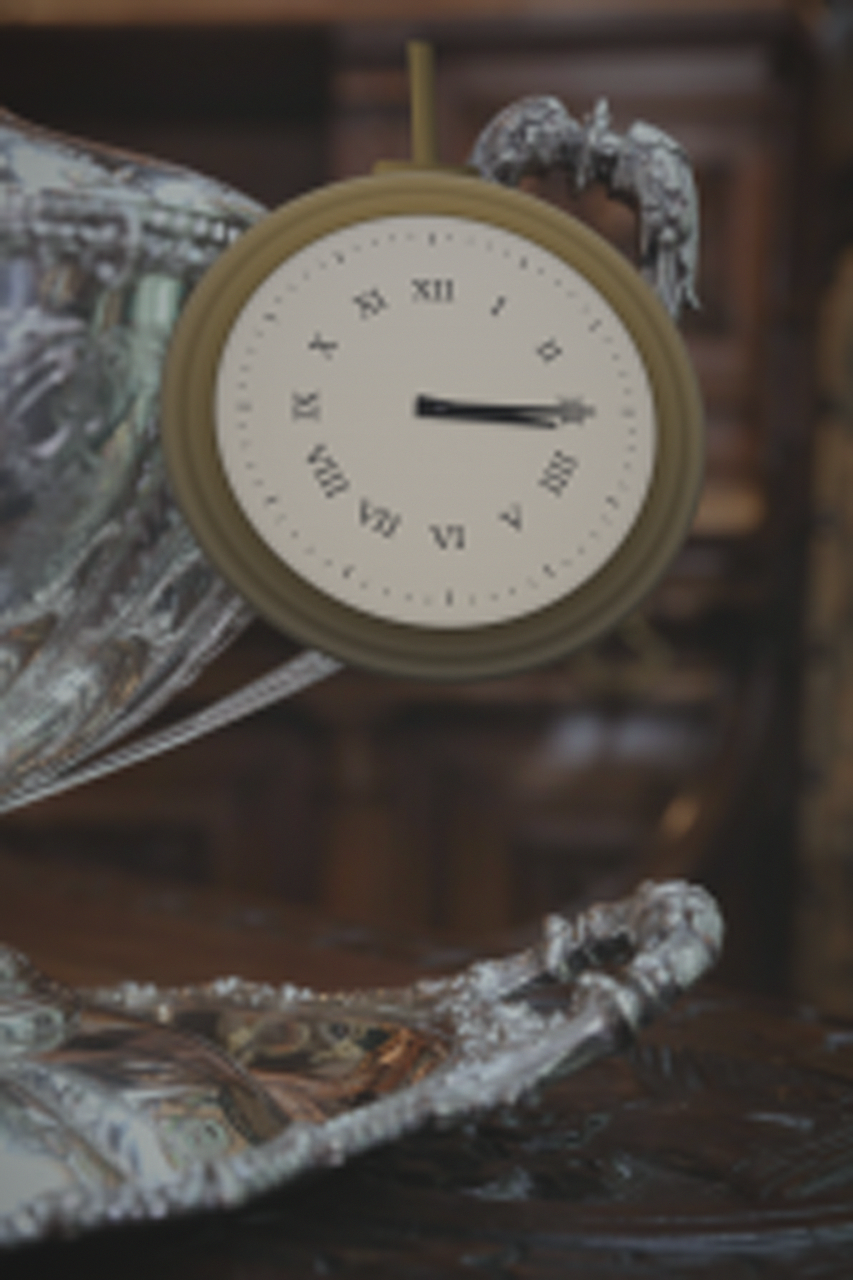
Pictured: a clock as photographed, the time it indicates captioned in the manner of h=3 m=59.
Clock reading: h=3 m=15
